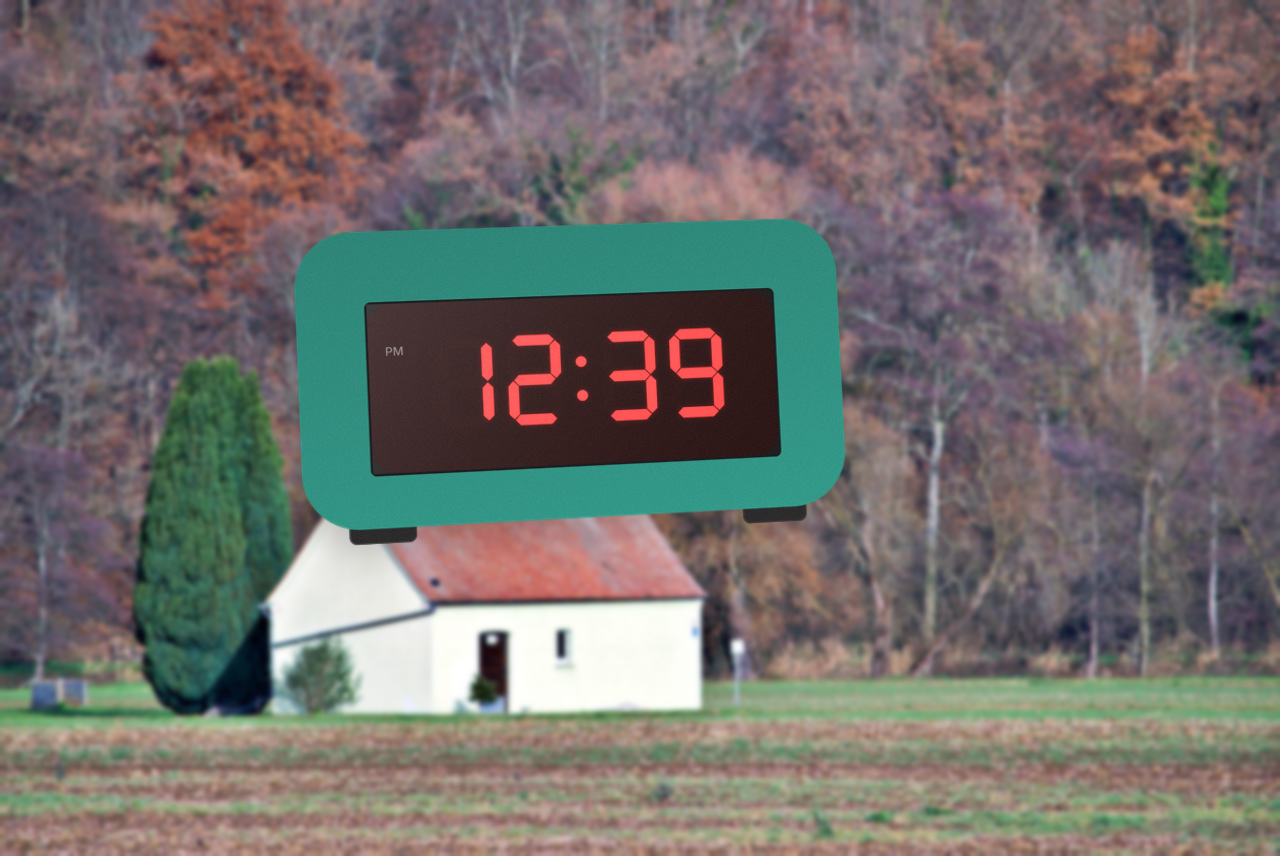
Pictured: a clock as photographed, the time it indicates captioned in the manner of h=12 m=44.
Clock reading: h=12 m=39
